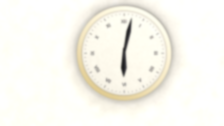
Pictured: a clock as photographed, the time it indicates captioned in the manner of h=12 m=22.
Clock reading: h=6 m=2
